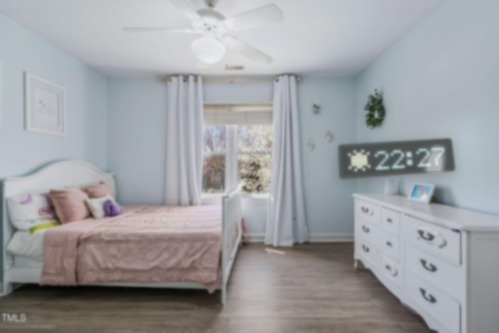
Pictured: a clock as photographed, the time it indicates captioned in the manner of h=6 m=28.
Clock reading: h=22 m=27
